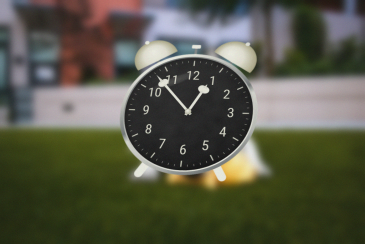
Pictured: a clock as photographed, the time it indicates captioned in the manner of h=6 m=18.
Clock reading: h=12 m=53
